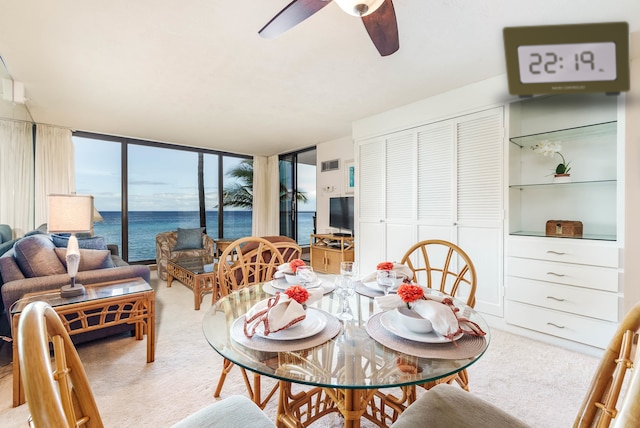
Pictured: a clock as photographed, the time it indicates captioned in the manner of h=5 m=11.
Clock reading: h=22 m=19
